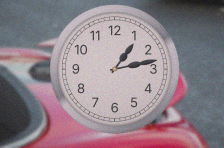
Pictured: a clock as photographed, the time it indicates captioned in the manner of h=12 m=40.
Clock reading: h=1 m=13
